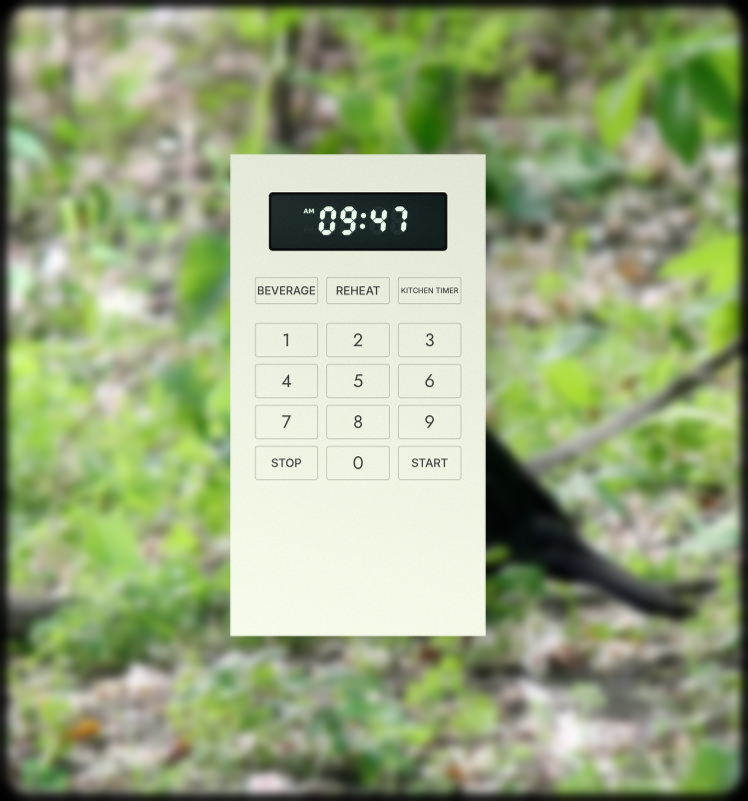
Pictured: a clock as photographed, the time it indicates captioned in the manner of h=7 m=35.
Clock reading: h=9 m=47
